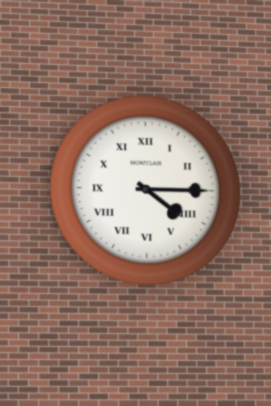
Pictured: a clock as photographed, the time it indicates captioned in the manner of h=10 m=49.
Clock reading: h=4 m=15
